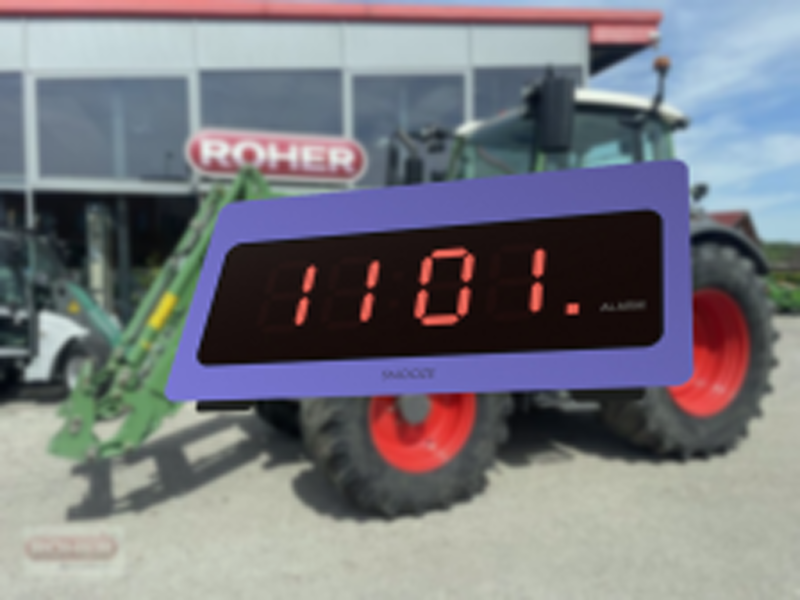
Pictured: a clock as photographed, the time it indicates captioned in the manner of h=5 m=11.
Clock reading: h=11 m=1
